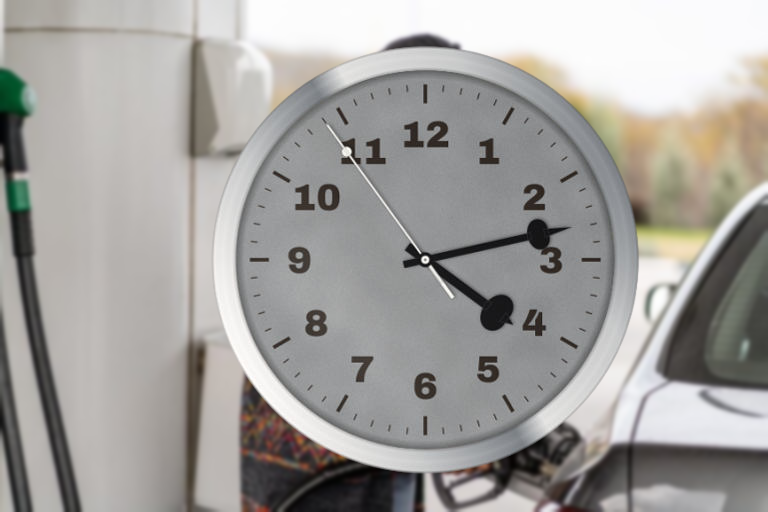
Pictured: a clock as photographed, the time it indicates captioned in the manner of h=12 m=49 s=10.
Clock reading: h=4 m=12 s=54
